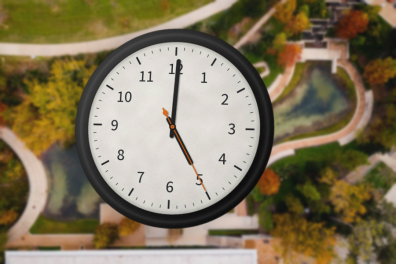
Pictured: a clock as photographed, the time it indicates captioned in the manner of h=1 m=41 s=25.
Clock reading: h=5 m=0 s=25
